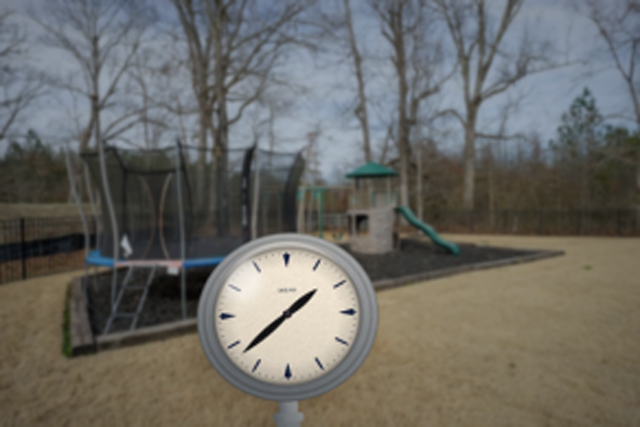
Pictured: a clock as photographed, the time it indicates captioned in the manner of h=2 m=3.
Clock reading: h=1 m=38
